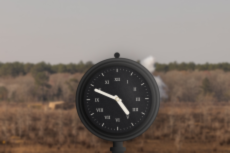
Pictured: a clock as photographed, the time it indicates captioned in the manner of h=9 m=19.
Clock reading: h=4 m=49
